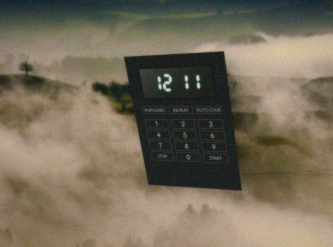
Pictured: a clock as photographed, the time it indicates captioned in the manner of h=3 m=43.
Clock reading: h=12 m=11
